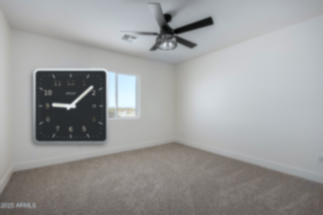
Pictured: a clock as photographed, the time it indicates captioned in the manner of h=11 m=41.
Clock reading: h=9 m=8
